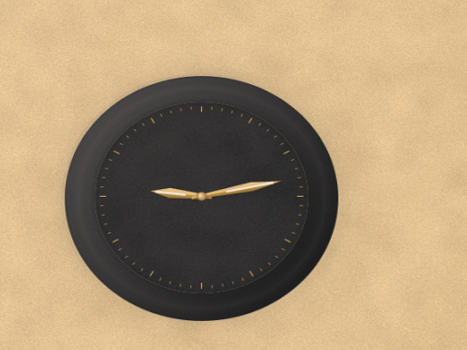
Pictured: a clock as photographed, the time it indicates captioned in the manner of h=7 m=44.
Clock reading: h=9 m=13
